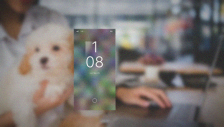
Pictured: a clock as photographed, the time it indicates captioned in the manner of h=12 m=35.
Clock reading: h=1 m=8
